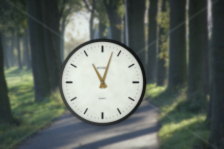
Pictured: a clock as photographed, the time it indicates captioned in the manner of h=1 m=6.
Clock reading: h=11 m=3
